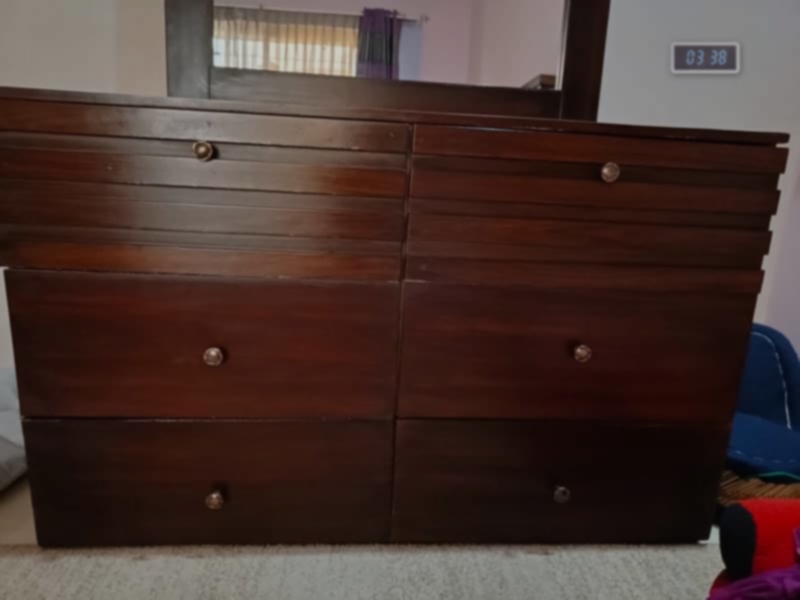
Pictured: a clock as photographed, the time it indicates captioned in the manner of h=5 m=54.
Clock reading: h=3 m=38
